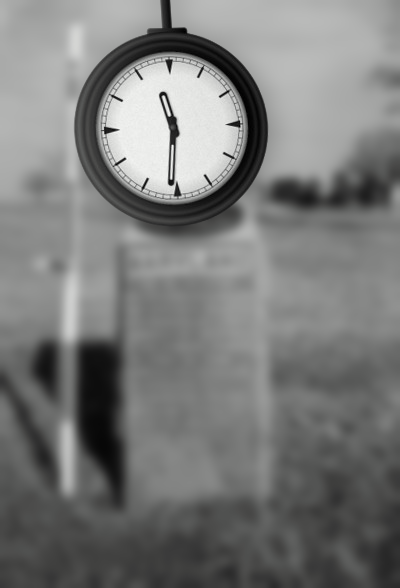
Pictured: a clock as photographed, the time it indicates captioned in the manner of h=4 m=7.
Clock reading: h=11 m=31
